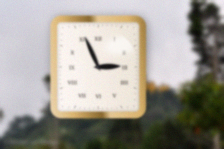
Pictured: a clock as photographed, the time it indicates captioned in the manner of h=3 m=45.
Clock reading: h=2 m=56
